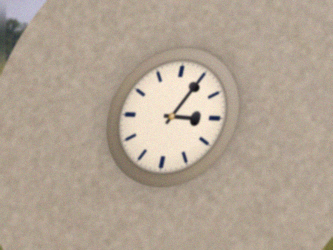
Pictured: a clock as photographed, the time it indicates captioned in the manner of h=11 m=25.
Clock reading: h=3 m=5
